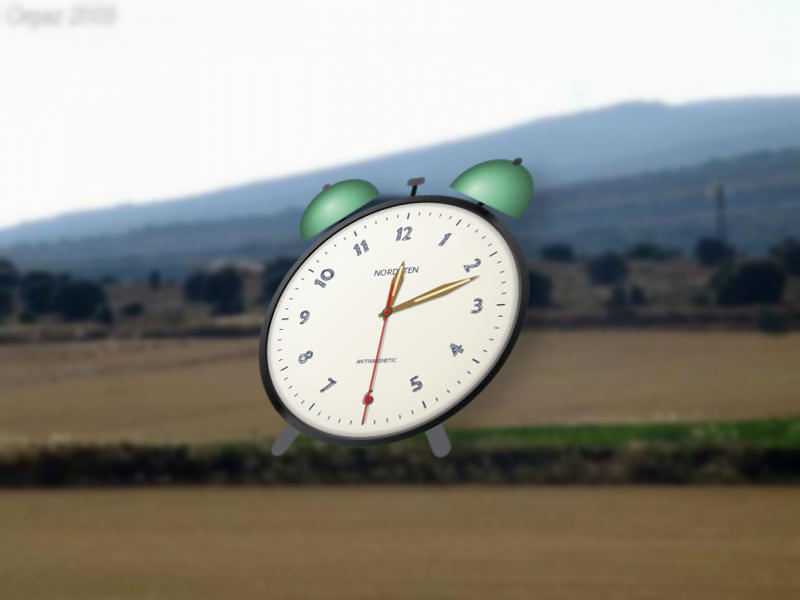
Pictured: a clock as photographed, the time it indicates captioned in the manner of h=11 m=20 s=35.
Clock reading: h=12 m=11 s=30
